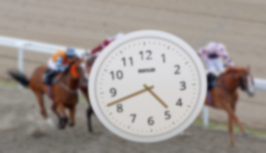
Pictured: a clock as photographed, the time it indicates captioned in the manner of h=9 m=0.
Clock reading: h=4 m=42
